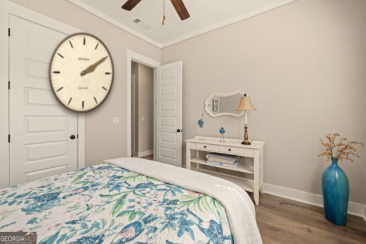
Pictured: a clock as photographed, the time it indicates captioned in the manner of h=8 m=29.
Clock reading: h=2 m=10
